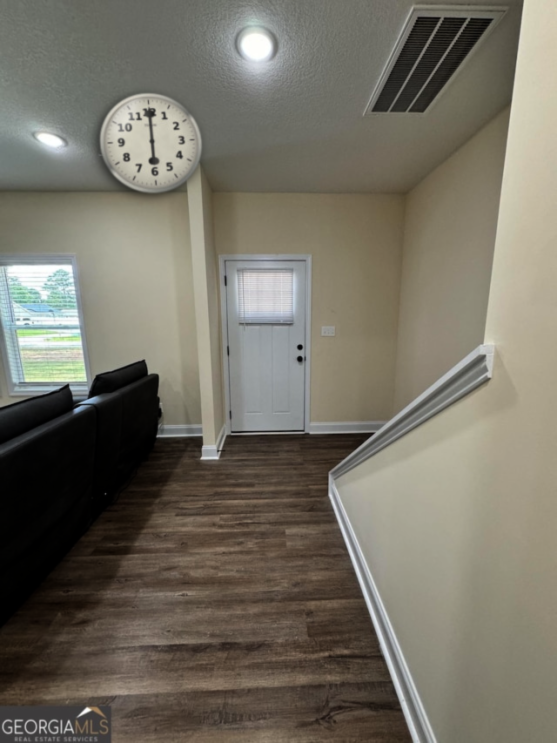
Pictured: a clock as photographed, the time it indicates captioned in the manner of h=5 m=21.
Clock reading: h=6 m=0
